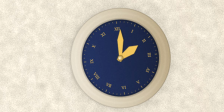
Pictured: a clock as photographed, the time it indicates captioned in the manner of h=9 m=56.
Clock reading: h=2 m=1
